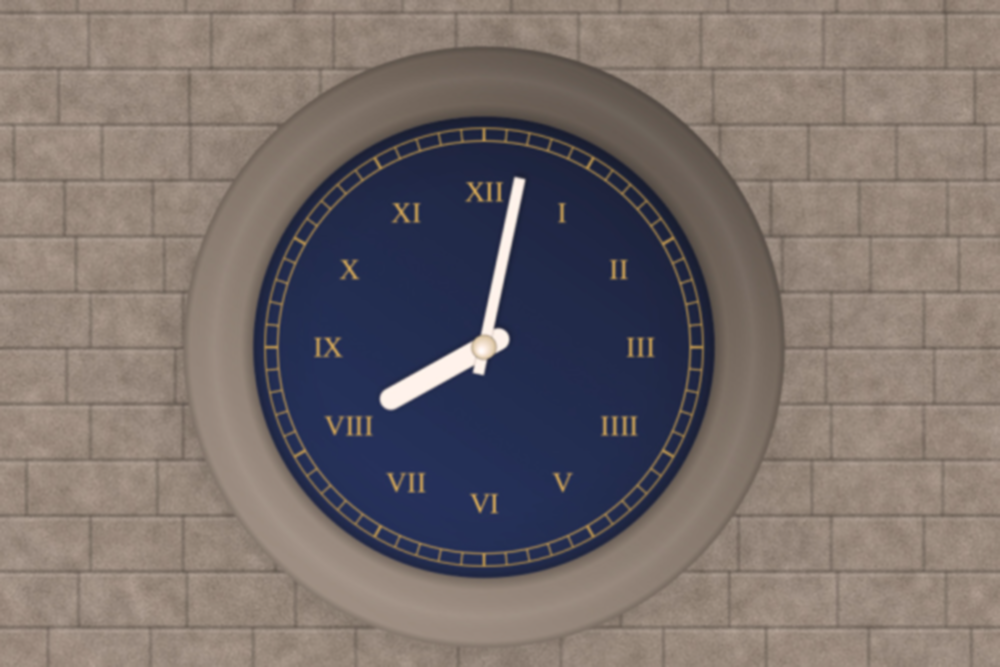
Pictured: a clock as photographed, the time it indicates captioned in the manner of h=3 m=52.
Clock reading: h=8 m=2
